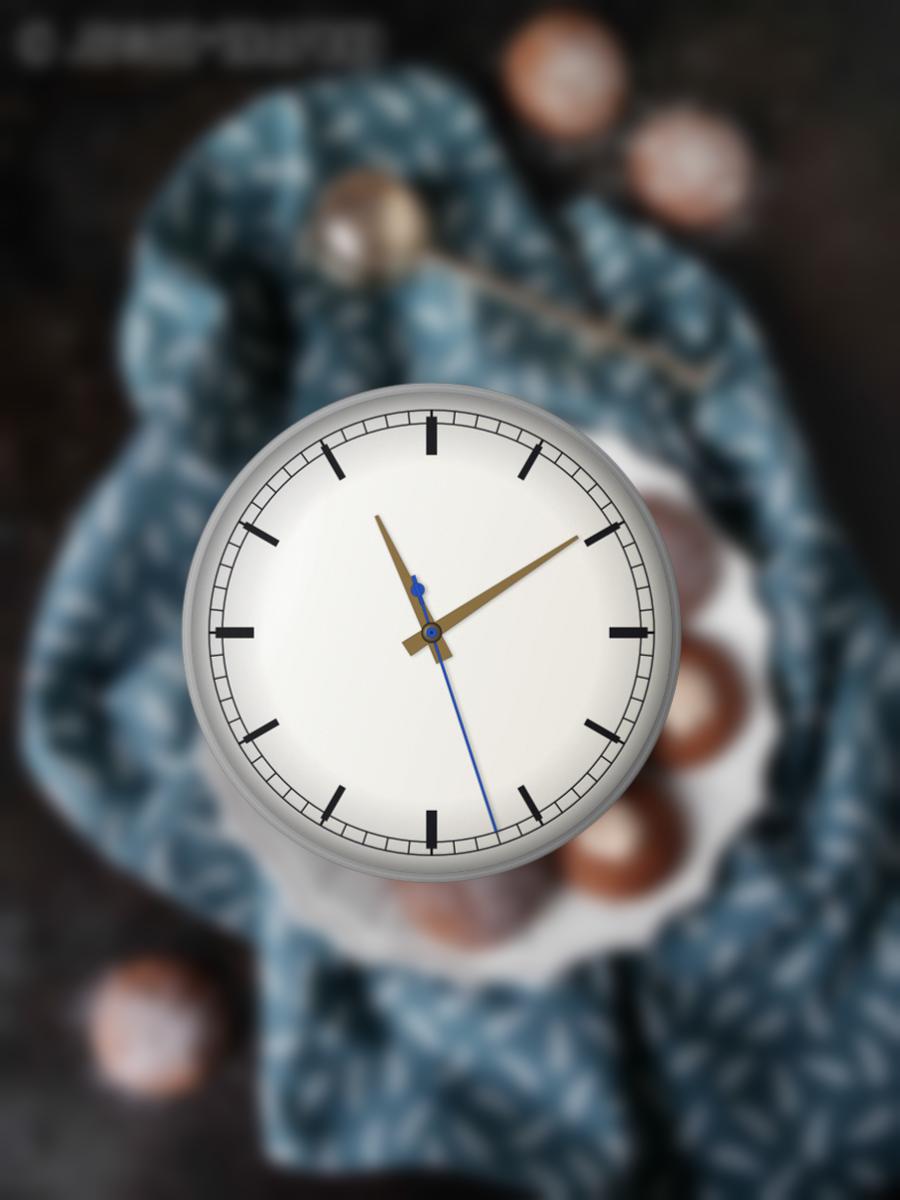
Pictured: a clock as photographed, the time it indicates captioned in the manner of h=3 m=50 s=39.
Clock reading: h=11 m=9 s=27
